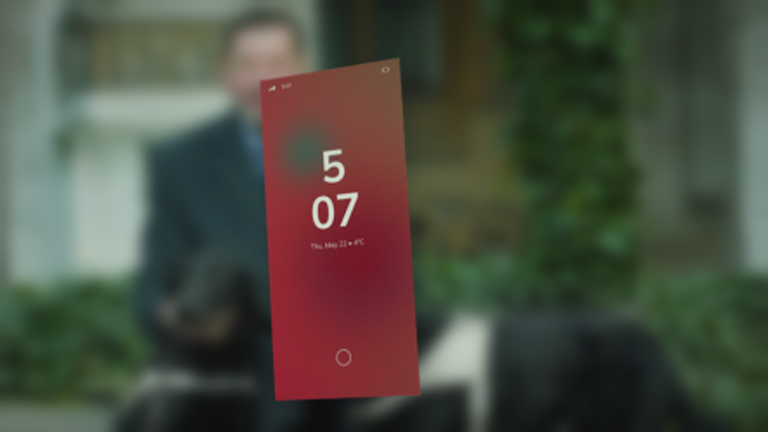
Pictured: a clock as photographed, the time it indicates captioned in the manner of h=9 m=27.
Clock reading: h=5 m=7
